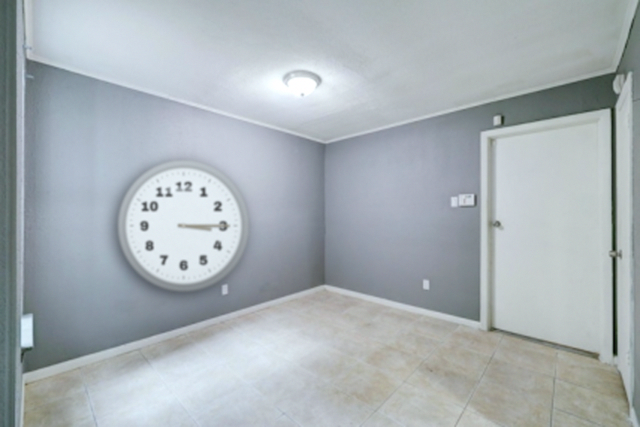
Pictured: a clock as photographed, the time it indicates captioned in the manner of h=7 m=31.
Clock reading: h=3 m=15
